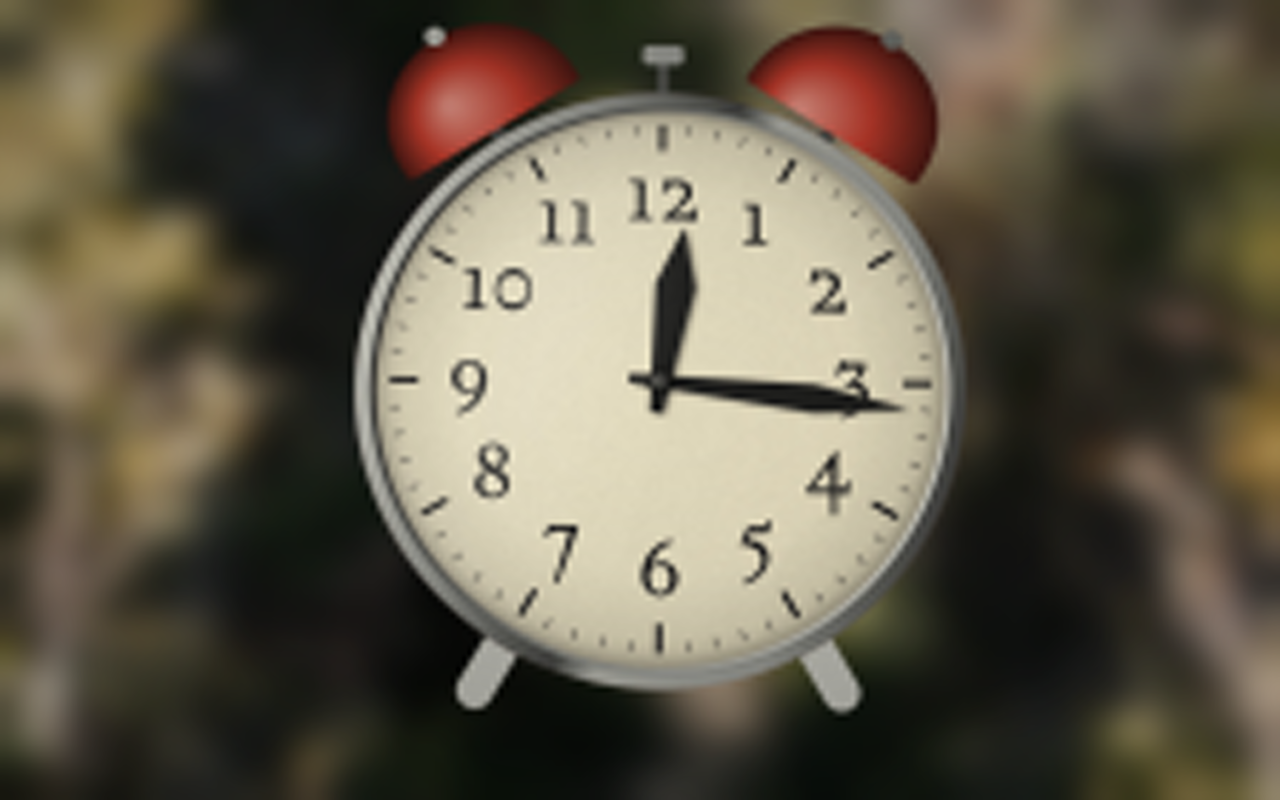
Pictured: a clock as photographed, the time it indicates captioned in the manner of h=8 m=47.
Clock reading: h=12 m=16
